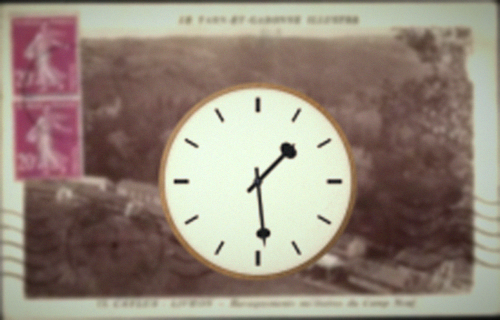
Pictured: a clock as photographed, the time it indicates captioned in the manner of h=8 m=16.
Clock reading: h=1 m=29
